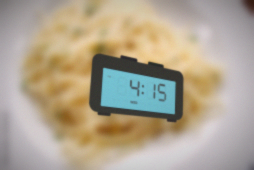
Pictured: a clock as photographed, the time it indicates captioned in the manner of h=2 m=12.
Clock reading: h=4 m=15
